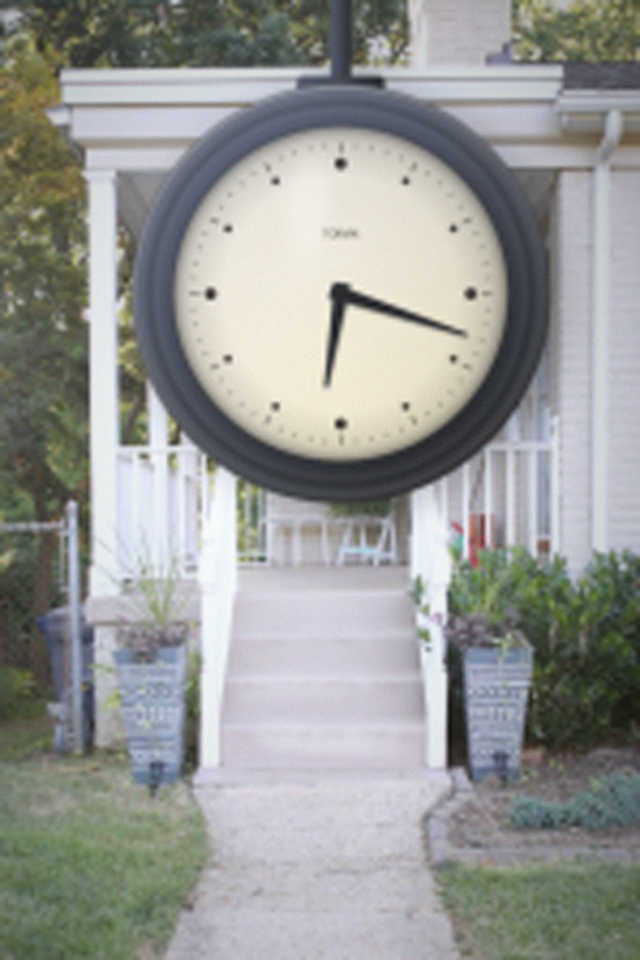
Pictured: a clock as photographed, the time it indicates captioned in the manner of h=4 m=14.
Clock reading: h=6 m=18
